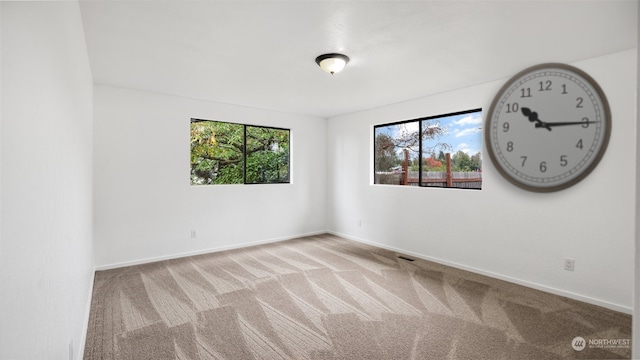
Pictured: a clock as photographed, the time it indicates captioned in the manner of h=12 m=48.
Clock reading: h=10 m=15
